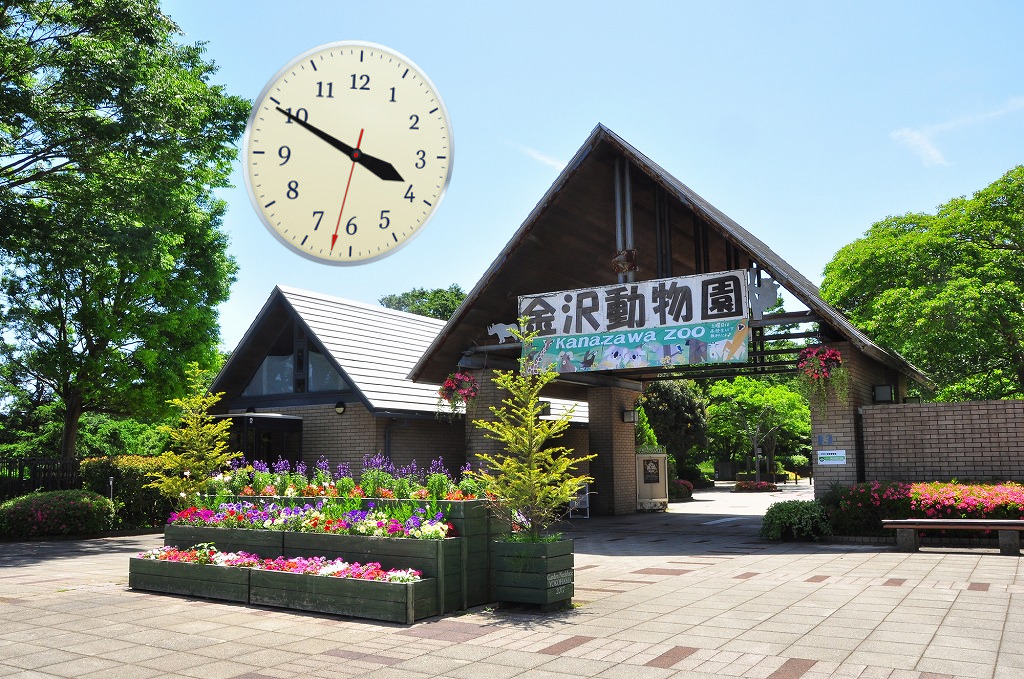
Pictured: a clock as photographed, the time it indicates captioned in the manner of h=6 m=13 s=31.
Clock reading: h=3 m=49 s=32
